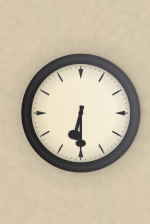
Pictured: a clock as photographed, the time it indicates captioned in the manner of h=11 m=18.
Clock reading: h=6 m=30
